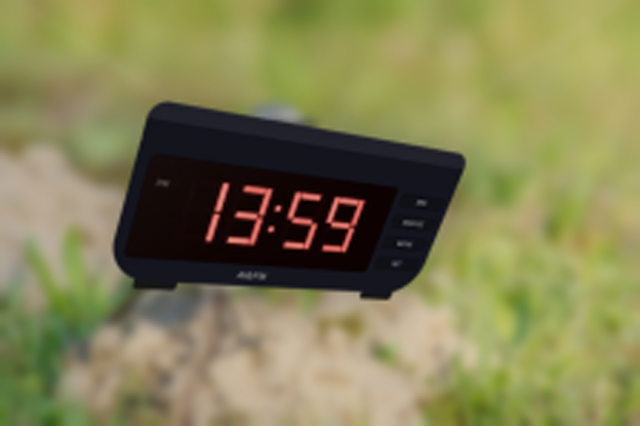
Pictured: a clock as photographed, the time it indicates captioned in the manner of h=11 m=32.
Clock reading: h=13 m=59
